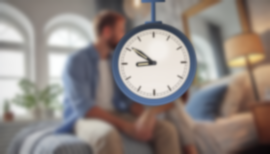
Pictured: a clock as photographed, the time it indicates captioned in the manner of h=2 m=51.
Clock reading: h=8 m=51
